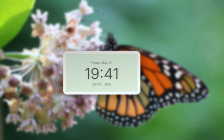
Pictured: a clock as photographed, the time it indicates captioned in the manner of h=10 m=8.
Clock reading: h=19 m=41
